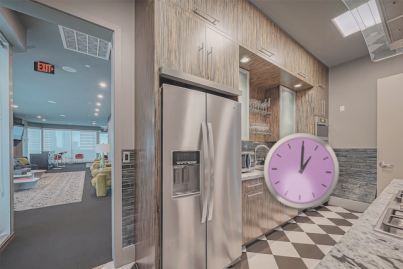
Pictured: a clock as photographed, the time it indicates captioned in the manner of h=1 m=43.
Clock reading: h=1 m=0
